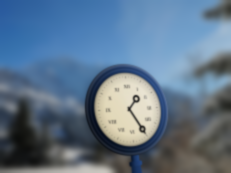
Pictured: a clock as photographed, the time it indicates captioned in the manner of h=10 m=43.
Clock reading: h=1 m=25
